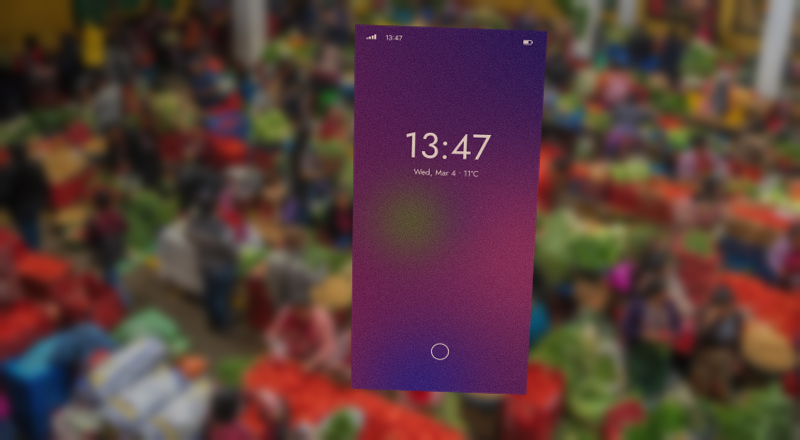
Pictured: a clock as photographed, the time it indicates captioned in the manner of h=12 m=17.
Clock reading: h=13 m=47
